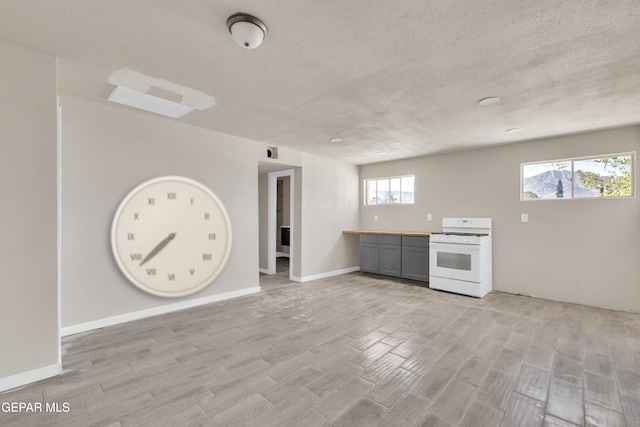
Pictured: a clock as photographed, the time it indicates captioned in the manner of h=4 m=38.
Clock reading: h=7 m=38
